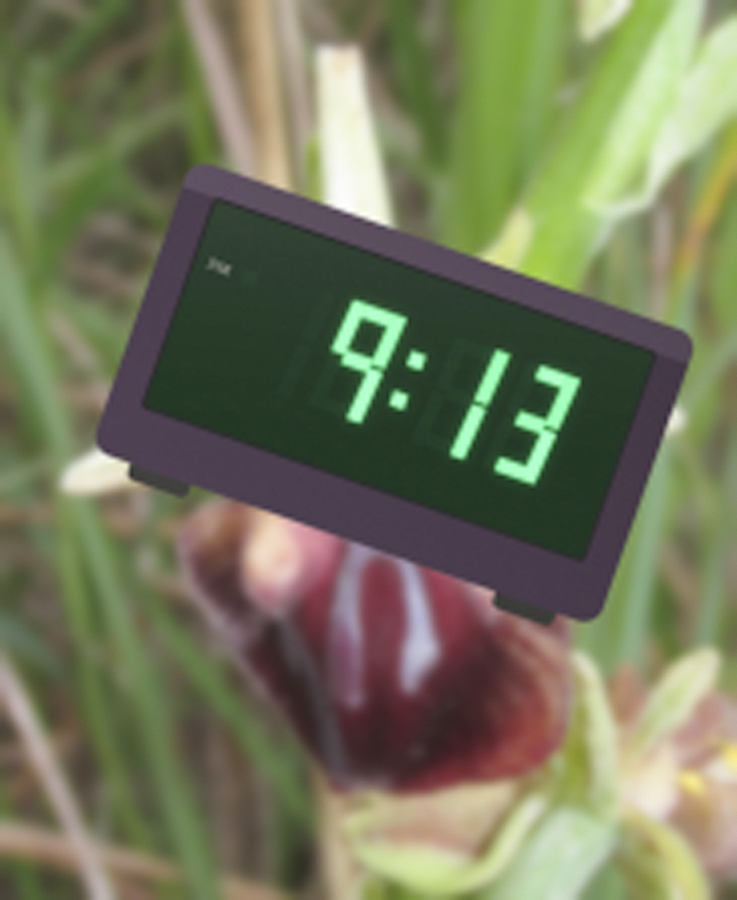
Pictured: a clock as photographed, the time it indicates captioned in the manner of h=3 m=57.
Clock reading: h=9 m=13
